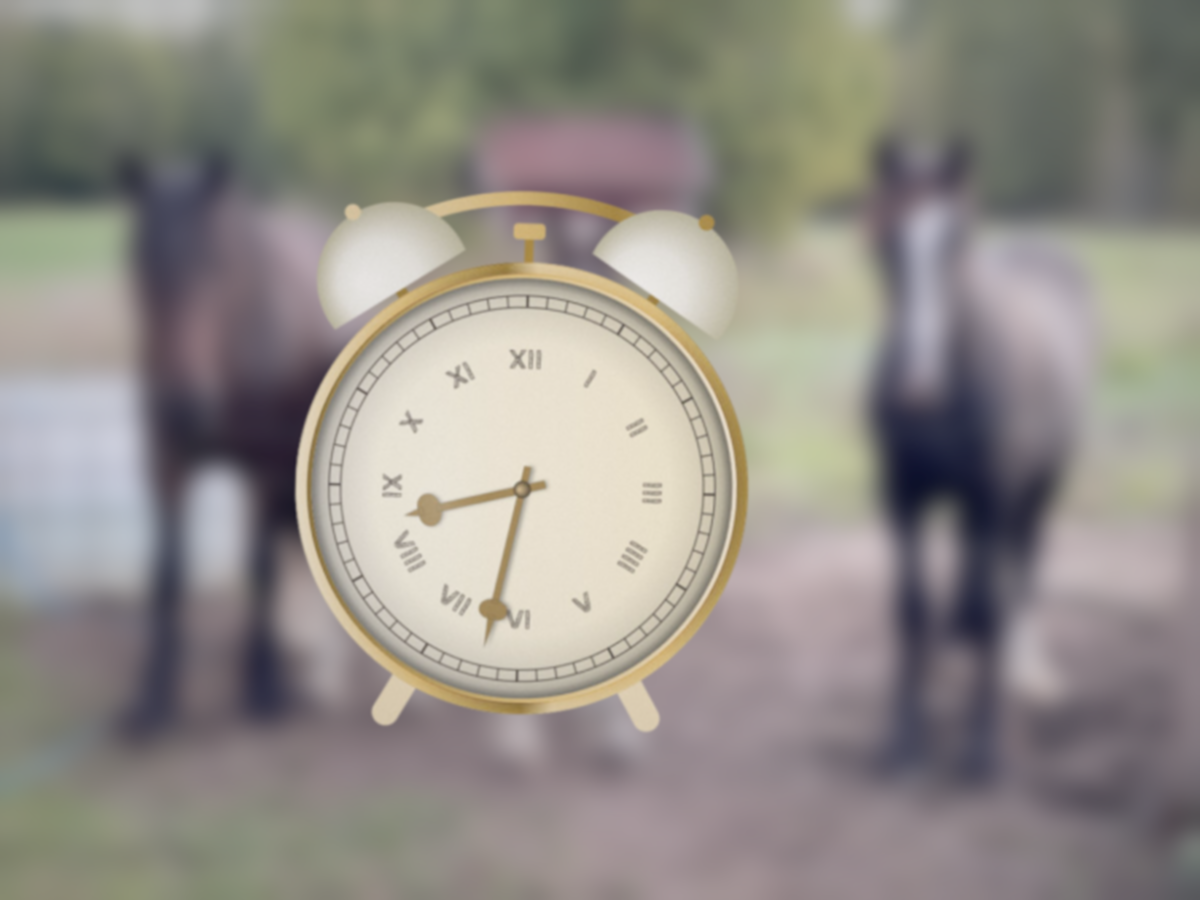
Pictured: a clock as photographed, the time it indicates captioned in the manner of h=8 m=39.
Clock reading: h=8 m=32
